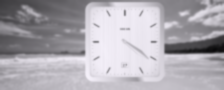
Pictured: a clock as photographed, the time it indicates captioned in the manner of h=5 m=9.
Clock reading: h=4 m=21
